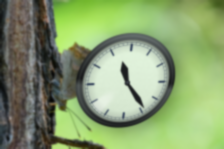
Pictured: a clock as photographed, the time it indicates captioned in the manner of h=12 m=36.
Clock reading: h=11 m=24
